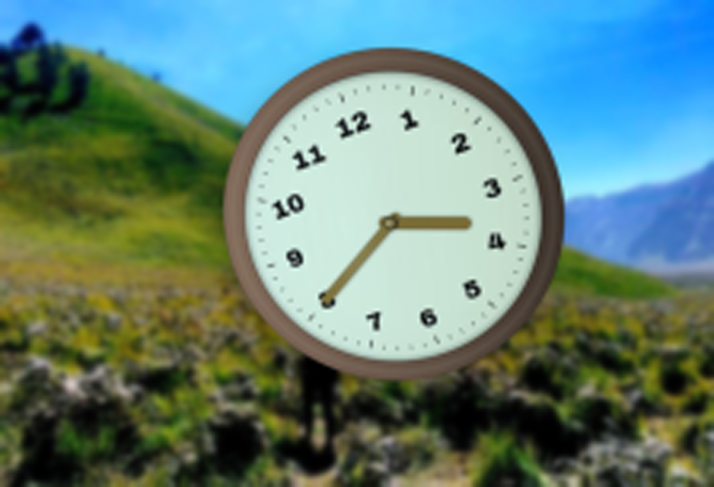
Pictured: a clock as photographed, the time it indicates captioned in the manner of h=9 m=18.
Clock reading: h=3 m=40
